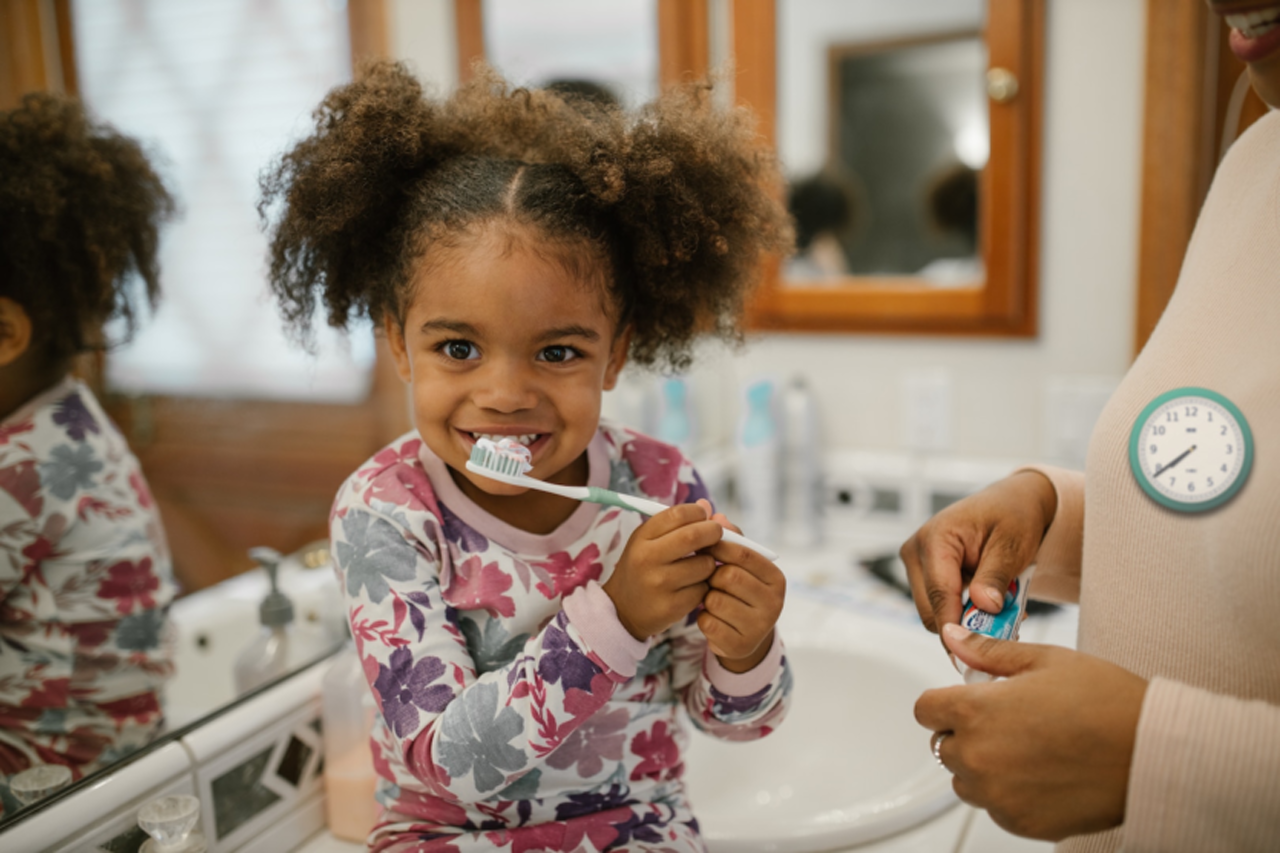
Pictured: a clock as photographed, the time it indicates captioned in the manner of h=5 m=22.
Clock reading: h=7 m=39
